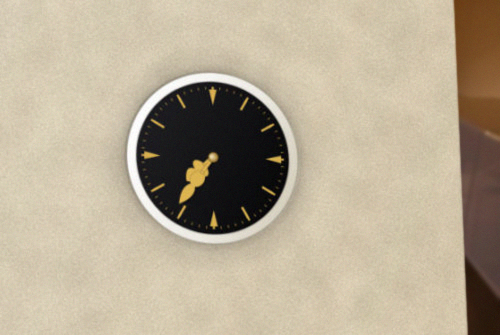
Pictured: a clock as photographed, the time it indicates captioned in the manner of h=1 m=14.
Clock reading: h=7 m=36
